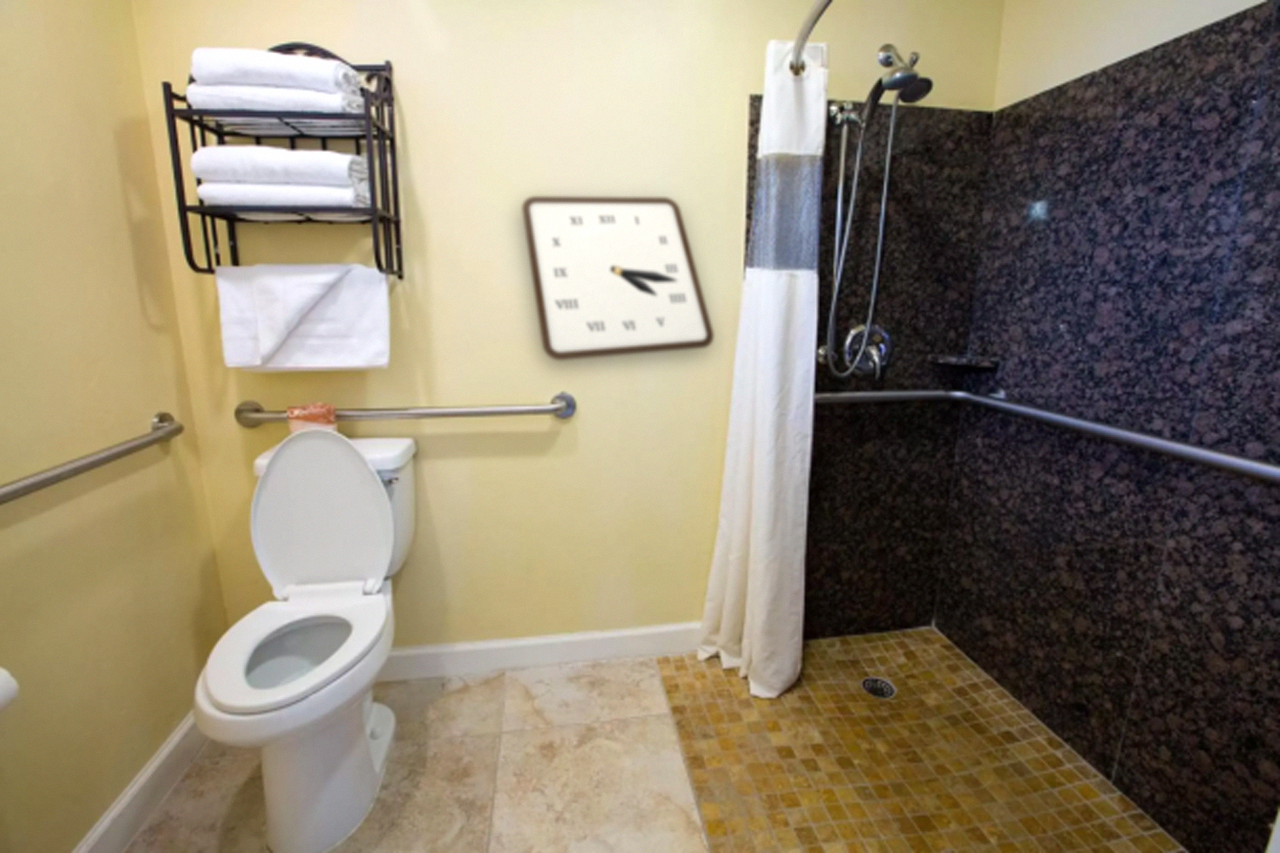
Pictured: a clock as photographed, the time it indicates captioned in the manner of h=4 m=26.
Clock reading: h=4 m=17
